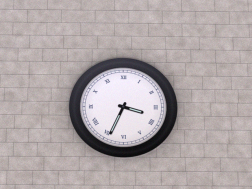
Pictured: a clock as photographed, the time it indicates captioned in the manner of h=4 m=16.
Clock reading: h=3 m=34
